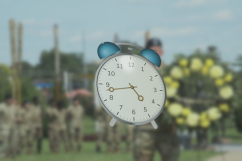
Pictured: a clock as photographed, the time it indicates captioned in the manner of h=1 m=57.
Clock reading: h=4 m=43
